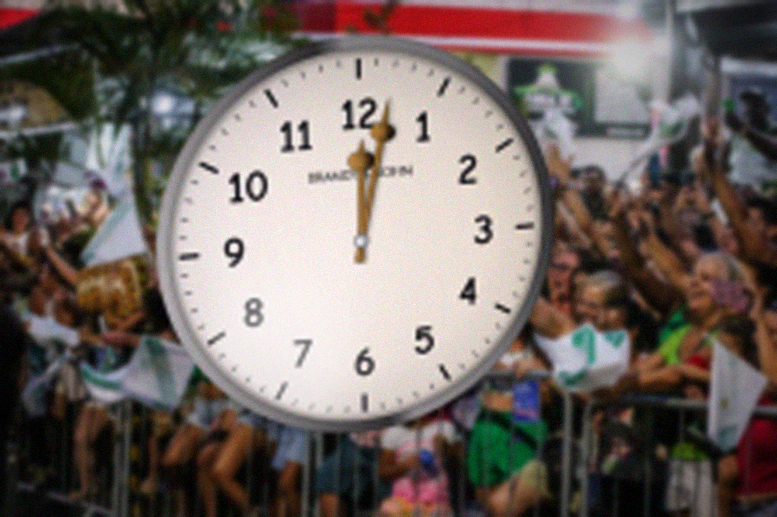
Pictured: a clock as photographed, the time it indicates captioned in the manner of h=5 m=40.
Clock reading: h=12 m=2
